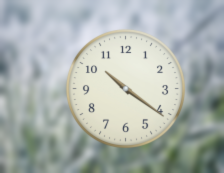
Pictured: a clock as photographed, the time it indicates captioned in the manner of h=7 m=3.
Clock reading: h=10 m=21
